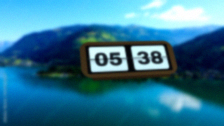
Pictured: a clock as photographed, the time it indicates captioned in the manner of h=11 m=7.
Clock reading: h=5 m=38
